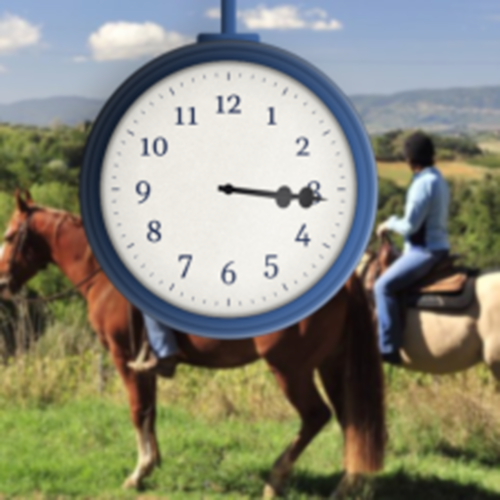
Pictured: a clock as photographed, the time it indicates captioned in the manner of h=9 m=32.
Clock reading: h=3 m=16
